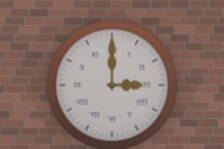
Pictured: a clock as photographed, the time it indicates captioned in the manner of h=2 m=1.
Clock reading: h=3 m=0
